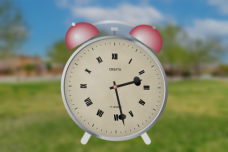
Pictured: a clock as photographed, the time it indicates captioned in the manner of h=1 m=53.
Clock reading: h=2 m=28
